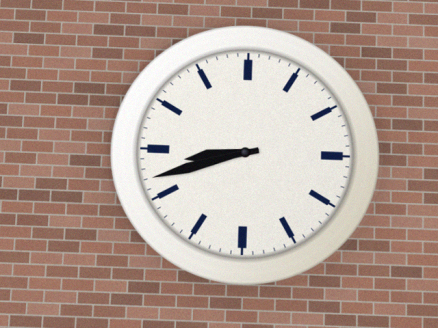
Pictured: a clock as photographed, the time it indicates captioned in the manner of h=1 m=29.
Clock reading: h=8 m=42
